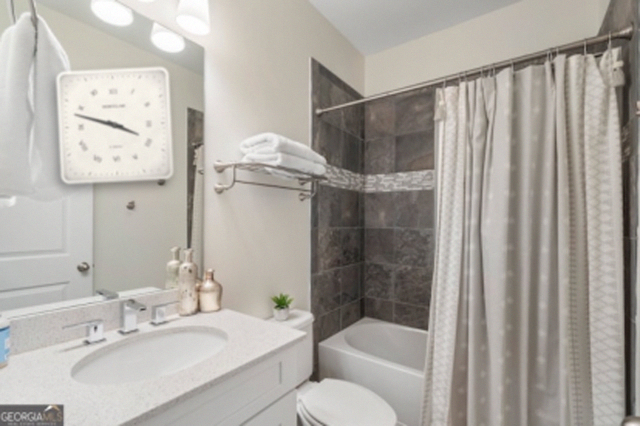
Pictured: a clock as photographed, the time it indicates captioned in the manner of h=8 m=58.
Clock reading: h=3 m=48
